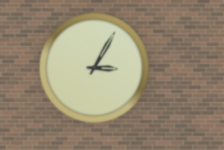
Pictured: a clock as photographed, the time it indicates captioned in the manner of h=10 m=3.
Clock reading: h=3 m=5
